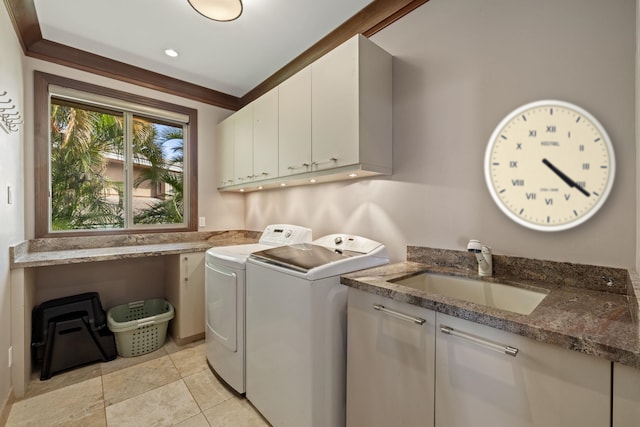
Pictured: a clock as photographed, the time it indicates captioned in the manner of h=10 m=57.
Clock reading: h=4 m=21
